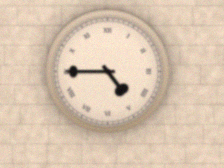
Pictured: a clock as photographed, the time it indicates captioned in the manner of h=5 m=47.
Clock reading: h=4 m=45
